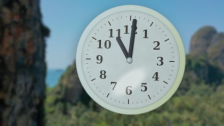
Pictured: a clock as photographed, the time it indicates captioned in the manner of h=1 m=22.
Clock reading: h=11 m=1
